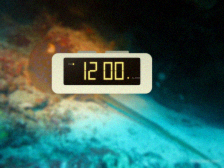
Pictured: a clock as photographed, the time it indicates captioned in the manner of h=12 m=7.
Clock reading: h=12 m=0
